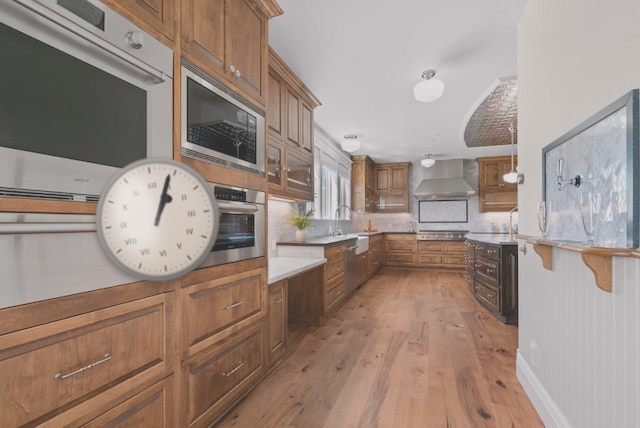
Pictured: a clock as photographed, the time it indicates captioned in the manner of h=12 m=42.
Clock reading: h=1 m=4
